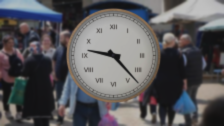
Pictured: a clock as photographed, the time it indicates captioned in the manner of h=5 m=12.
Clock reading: h=9 m=23
